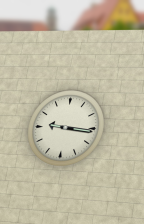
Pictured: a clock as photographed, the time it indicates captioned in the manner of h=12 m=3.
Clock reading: h=9 m=16
